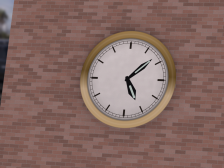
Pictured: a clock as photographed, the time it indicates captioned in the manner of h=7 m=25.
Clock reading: h=5 m=8
